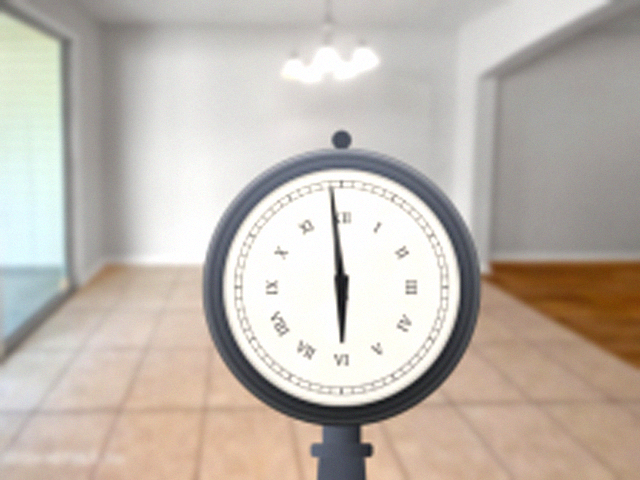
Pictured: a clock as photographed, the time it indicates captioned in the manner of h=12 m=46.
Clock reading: h=5 m=59
